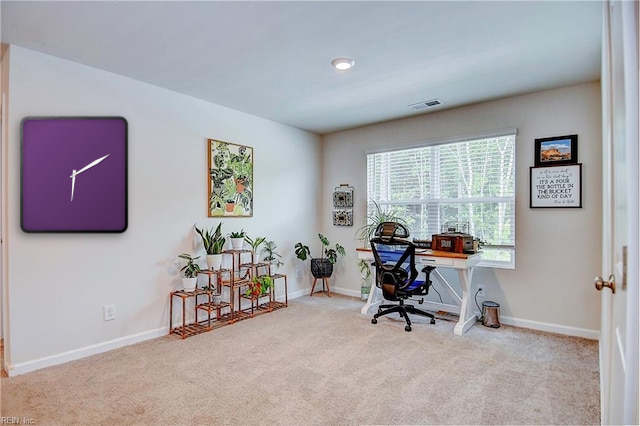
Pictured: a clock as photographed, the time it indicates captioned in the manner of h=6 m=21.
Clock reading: h=6 m=10
